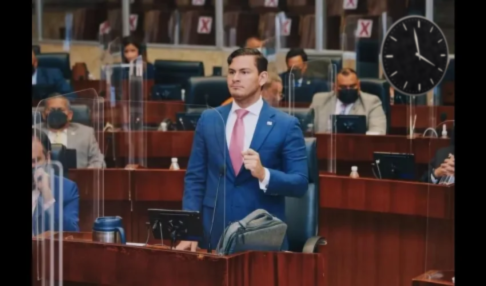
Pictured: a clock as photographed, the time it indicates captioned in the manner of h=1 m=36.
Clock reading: h=3 m=58
